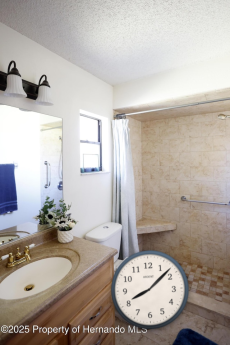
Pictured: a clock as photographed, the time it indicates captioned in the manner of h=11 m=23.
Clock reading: h=8 m=8
